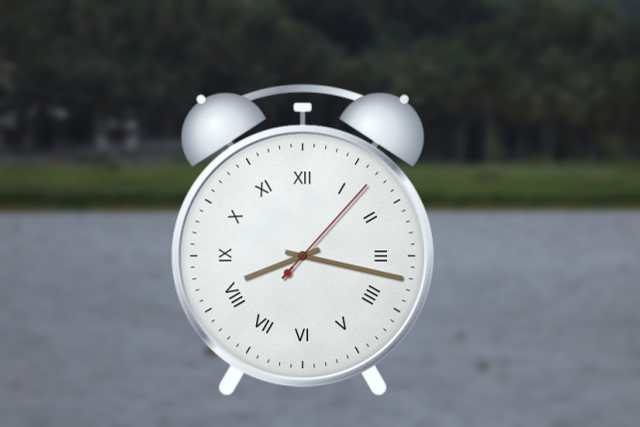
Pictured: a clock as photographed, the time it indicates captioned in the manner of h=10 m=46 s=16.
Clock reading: h=8 m=17 s=7
